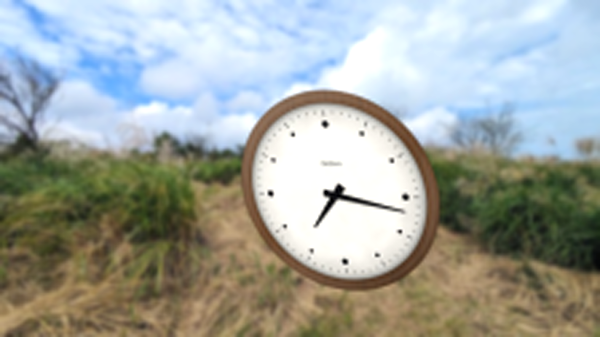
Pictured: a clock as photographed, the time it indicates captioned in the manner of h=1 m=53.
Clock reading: h=7 m=17
